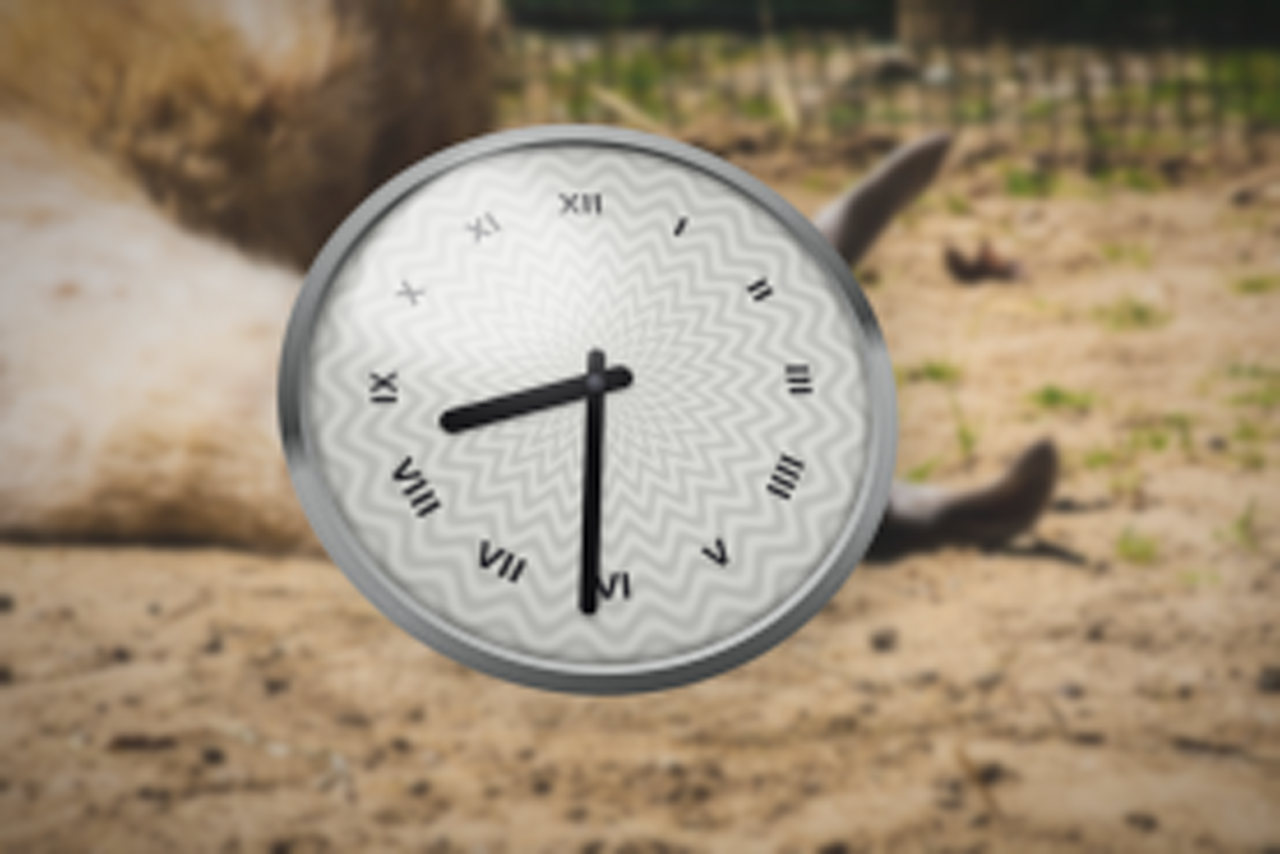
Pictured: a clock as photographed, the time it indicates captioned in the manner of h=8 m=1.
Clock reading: h=8 m=31
